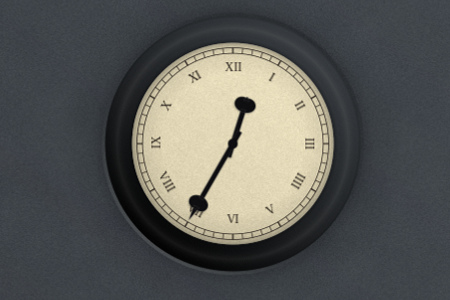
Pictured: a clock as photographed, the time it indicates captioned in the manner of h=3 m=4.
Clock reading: h=12 m=35
